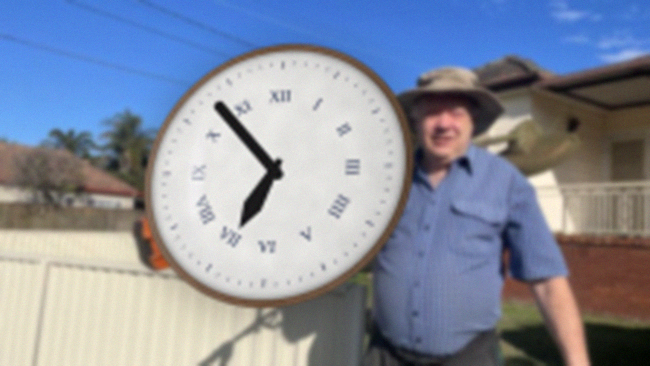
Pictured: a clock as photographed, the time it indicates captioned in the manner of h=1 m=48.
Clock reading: h=6 m=53
